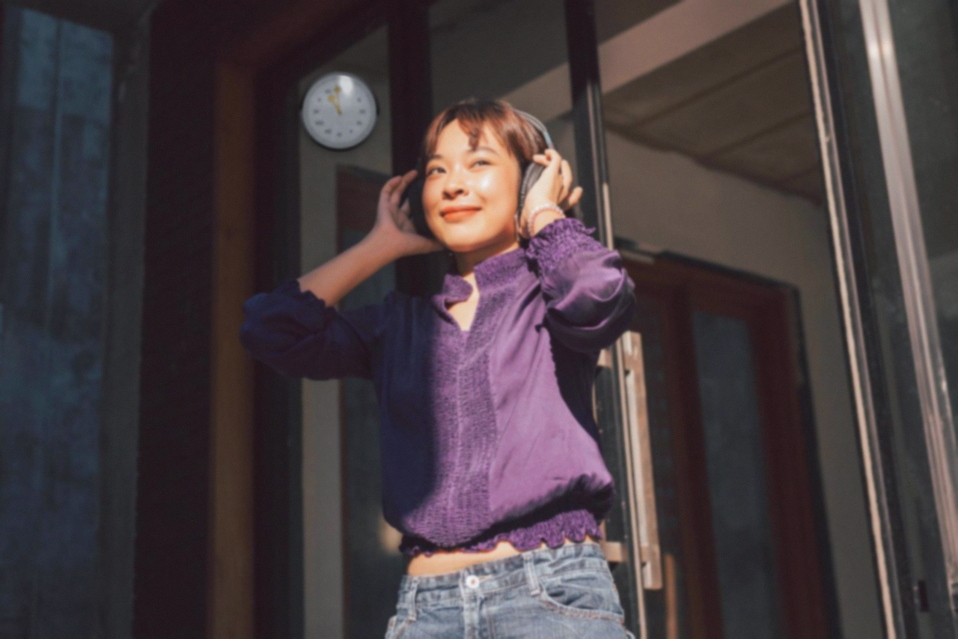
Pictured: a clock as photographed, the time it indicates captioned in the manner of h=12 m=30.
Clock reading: h=10 m=59
